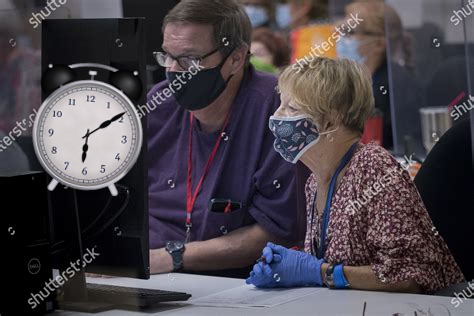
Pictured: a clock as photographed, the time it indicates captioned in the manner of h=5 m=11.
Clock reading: h=6 m=9
